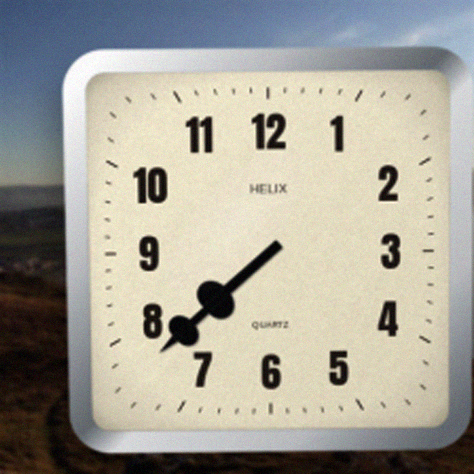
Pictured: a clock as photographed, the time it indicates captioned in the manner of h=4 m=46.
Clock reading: h=7 m=38
